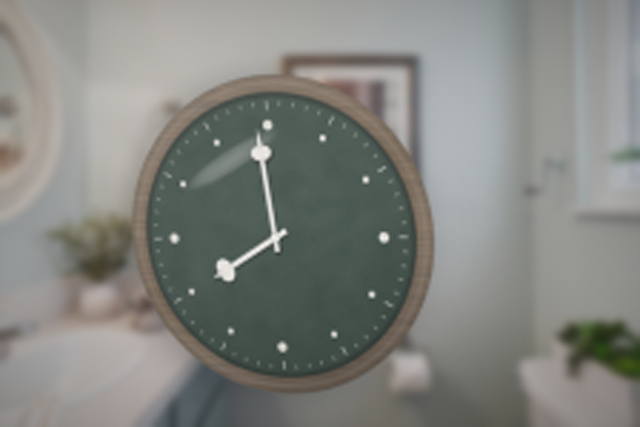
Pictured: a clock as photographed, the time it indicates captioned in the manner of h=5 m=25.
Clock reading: h=7 m=59
